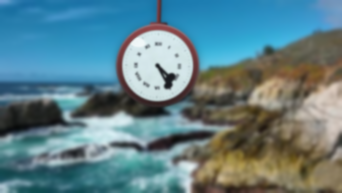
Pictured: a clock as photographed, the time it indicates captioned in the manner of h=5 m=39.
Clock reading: h=4 m=25
